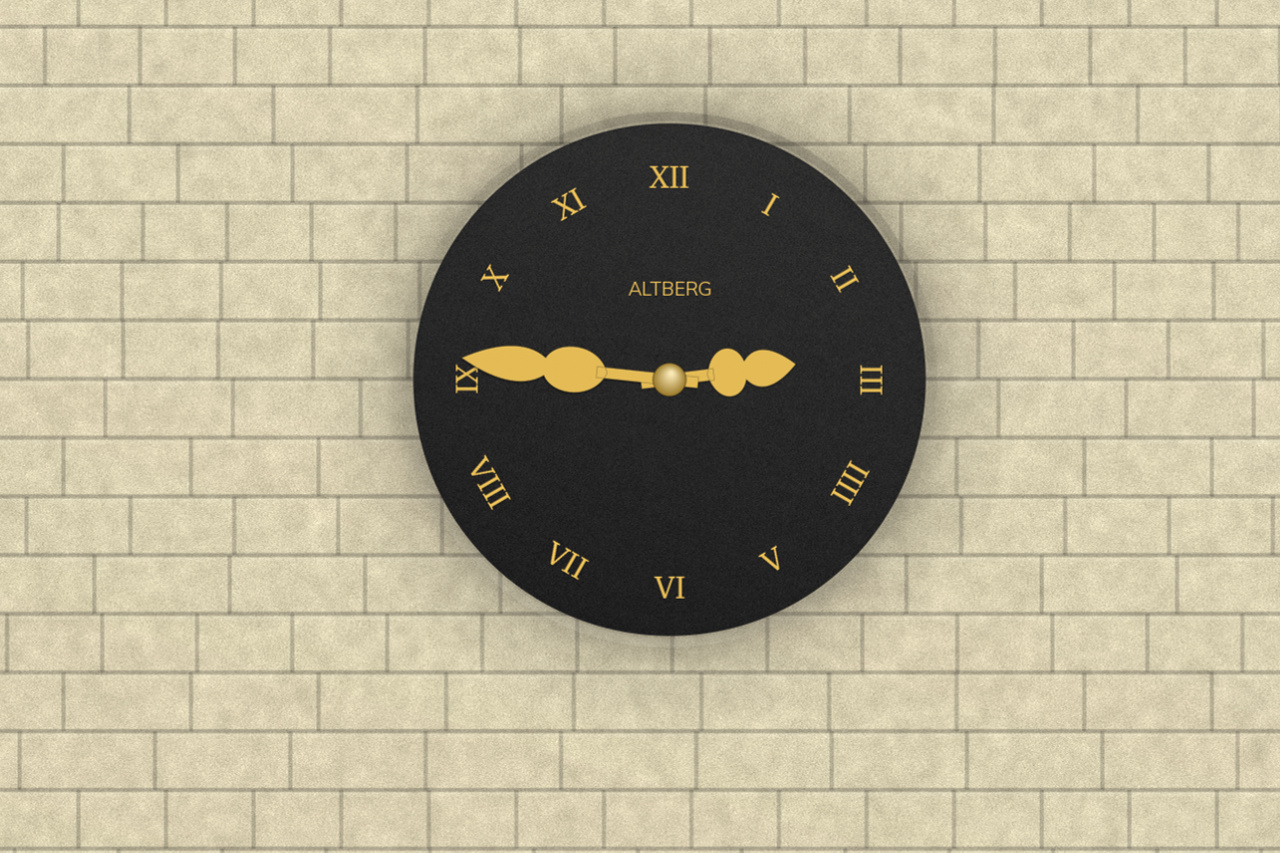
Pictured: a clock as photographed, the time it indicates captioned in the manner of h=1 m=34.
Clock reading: h=2 m=46
